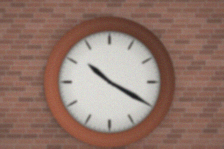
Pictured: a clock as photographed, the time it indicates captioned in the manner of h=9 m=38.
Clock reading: h=10 m=20
